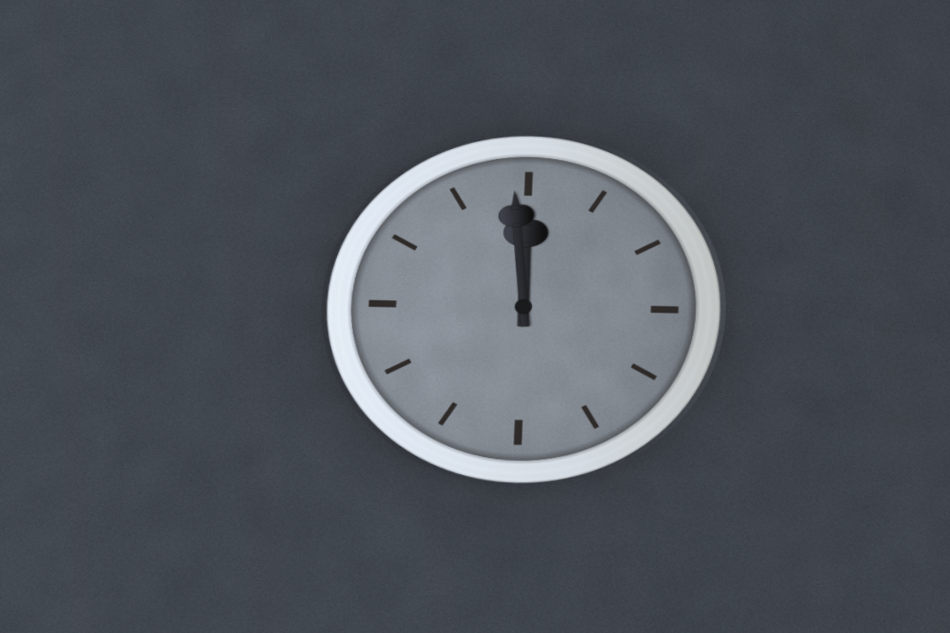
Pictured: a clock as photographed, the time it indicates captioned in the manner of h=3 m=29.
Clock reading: h=11 m=59
